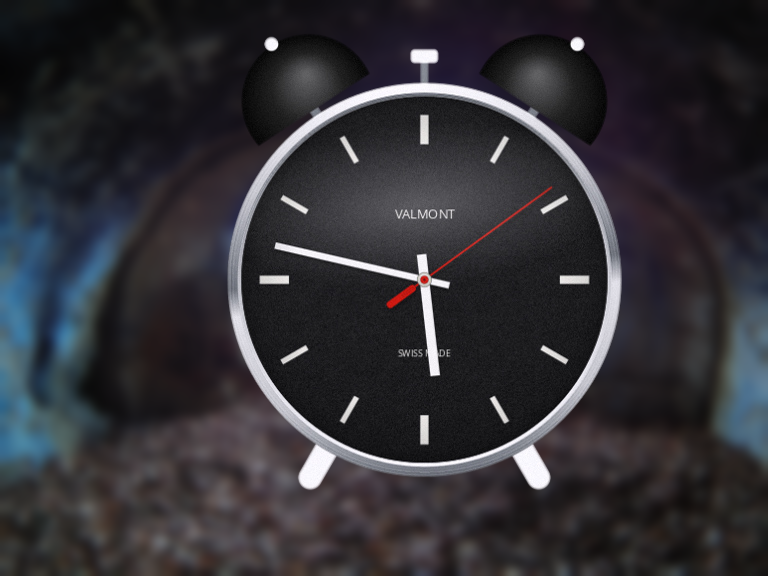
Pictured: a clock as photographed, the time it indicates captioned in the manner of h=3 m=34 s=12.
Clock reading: h=5 m=47 s=9
